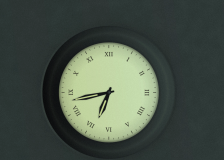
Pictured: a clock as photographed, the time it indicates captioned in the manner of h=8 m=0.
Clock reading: h=6 m=43
